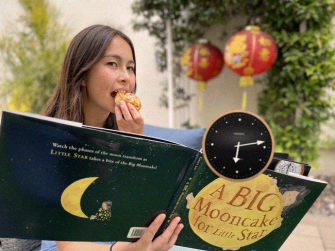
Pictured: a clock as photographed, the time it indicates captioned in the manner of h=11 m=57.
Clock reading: h=6 m=13
